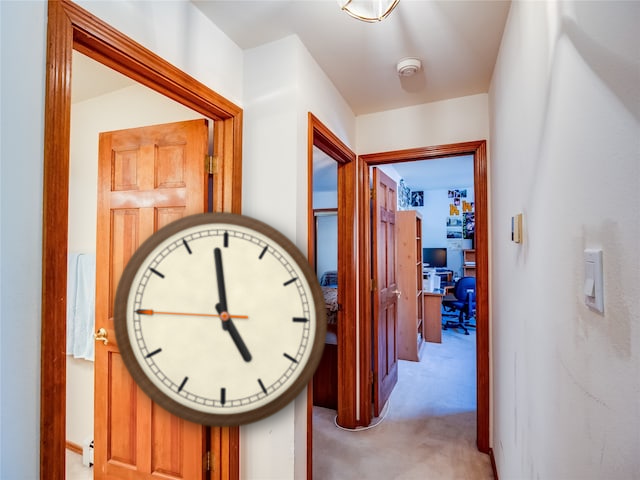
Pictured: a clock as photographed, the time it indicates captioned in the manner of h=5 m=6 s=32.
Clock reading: h=4 m=58 s=45
